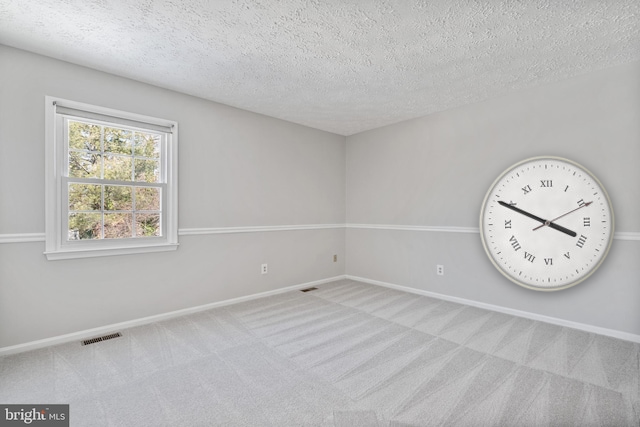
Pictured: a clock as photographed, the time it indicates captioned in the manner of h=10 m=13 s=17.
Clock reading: h=3 m=49 s=11
